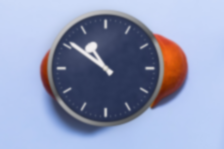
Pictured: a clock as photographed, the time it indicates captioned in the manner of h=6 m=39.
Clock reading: h=10 m=51
